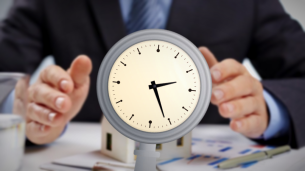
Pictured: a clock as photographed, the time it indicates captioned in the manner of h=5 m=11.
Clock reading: h=2 m=26
